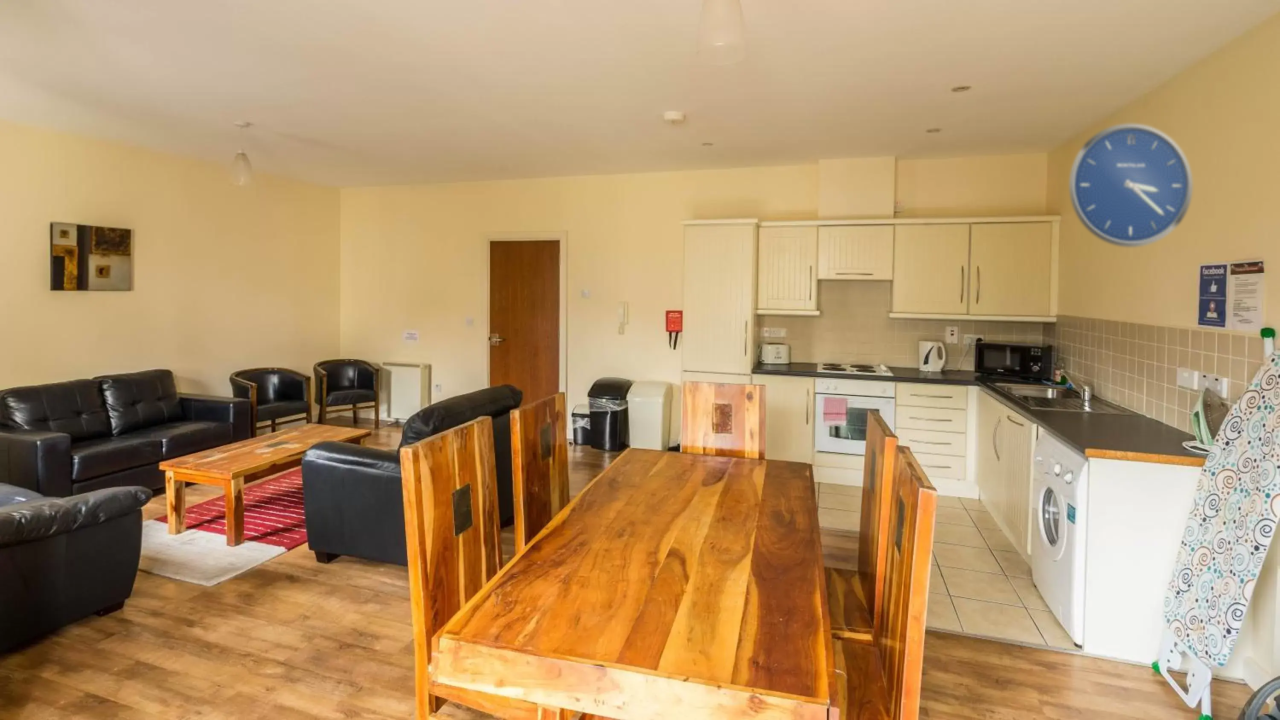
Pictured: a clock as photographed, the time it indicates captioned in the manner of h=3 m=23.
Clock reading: h=3 m=22
